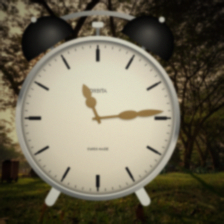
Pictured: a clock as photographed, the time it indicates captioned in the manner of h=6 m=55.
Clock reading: h=11 m=14
